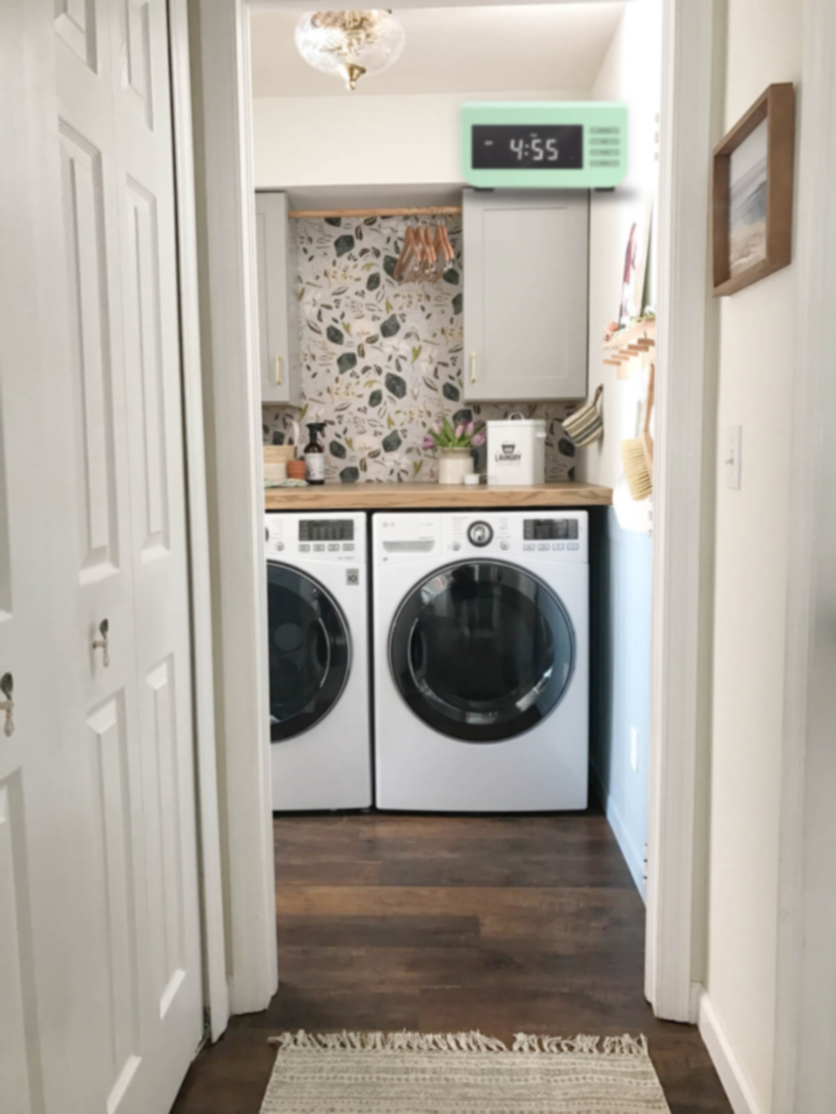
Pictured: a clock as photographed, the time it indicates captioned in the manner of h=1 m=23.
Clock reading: h=4 m=55
